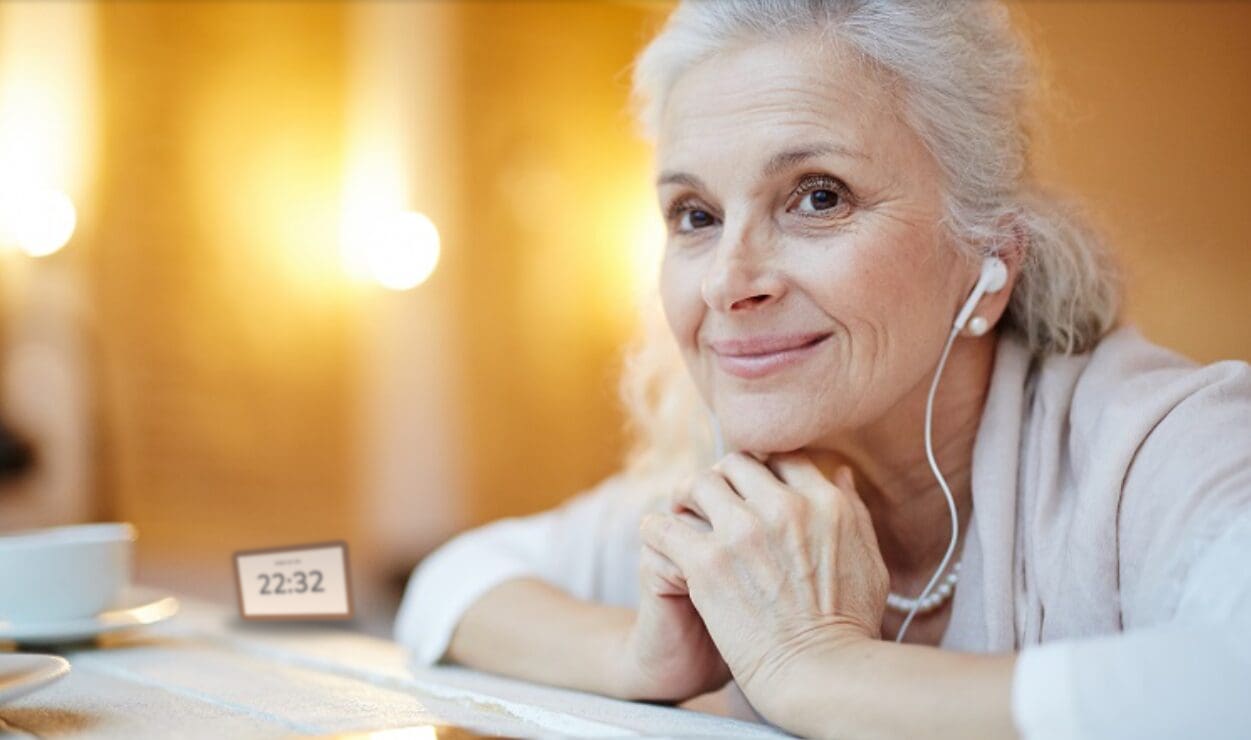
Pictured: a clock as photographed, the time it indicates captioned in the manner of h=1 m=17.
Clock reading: h=22 m=32
